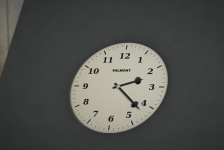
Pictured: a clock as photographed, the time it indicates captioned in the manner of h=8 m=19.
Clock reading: h=2 m=22
